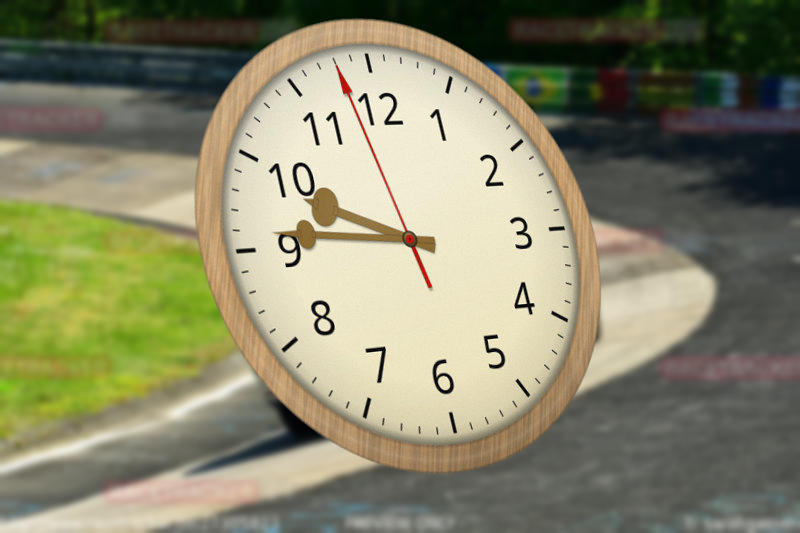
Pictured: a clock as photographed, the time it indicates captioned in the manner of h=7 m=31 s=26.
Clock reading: h=9 m=45 s=58
